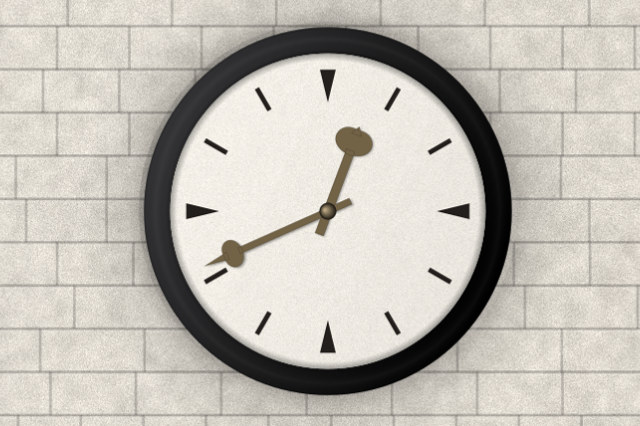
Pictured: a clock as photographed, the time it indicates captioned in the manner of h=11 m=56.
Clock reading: h=12 m=41
